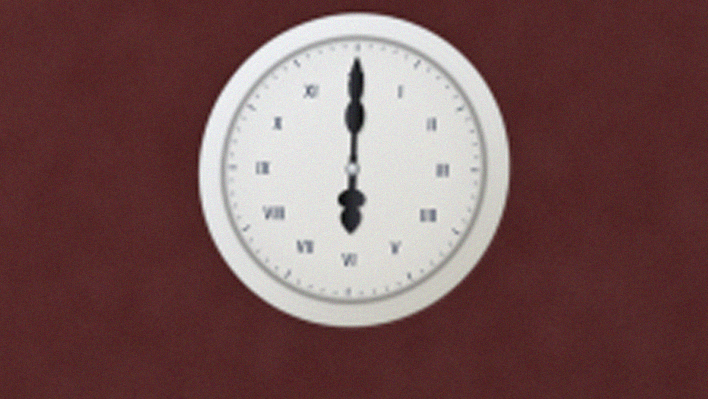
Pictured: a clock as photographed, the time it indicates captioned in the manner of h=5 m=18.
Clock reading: h=6 m=0
